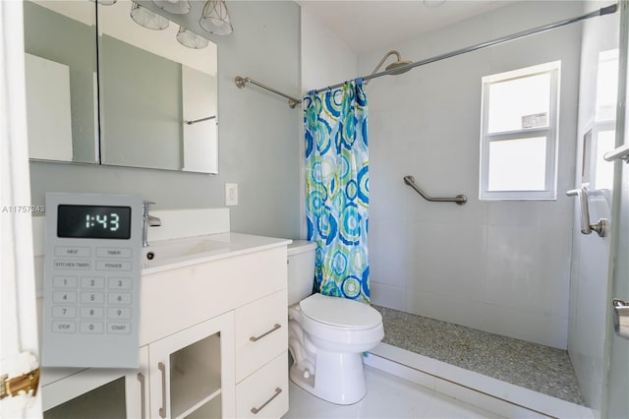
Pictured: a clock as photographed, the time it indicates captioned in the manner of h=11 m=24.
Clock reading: h=1 m=43
